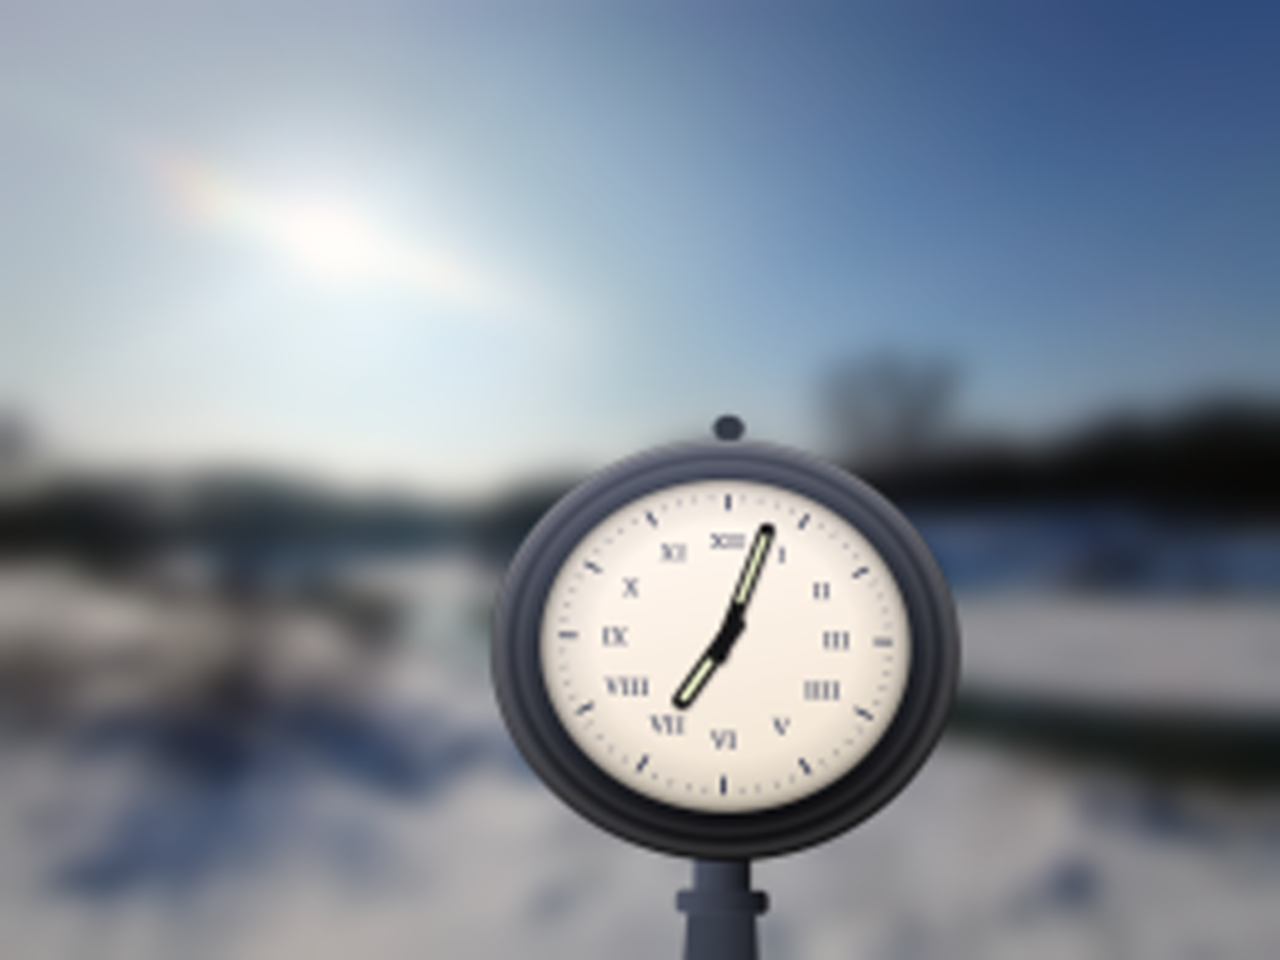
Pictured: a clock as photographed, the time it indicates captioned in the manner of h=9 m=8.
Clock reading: h=7 m=3
